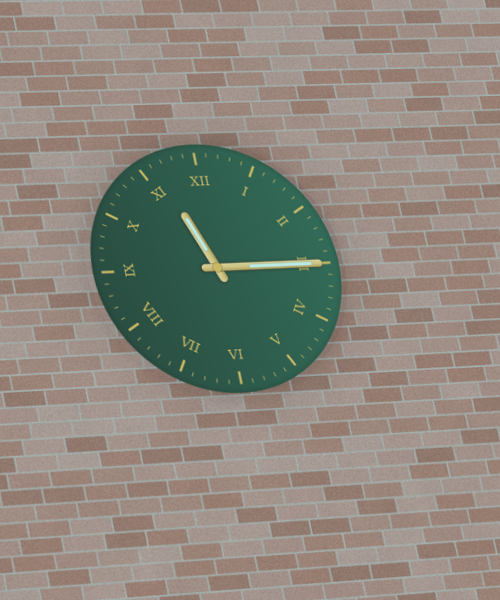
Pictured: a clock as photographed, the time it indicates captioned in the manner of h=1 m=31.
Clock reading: h=11 m=15
